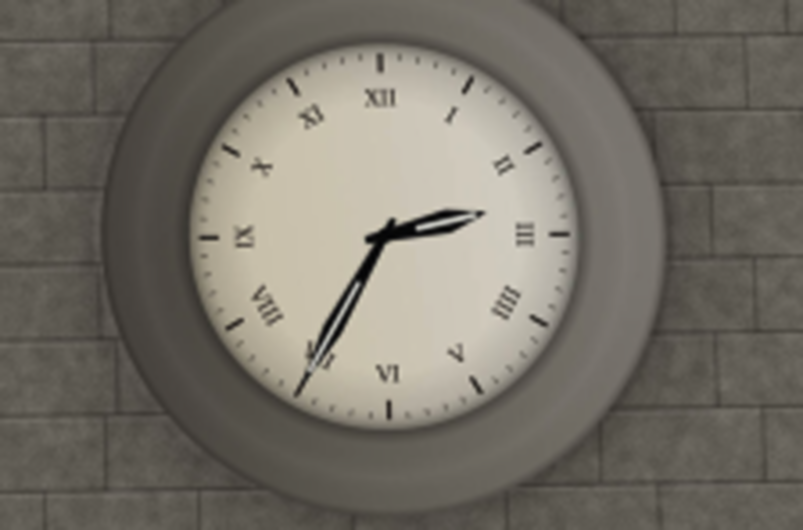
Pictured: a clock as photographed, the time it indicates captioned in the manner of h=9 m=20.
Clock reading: h=2 m=35
